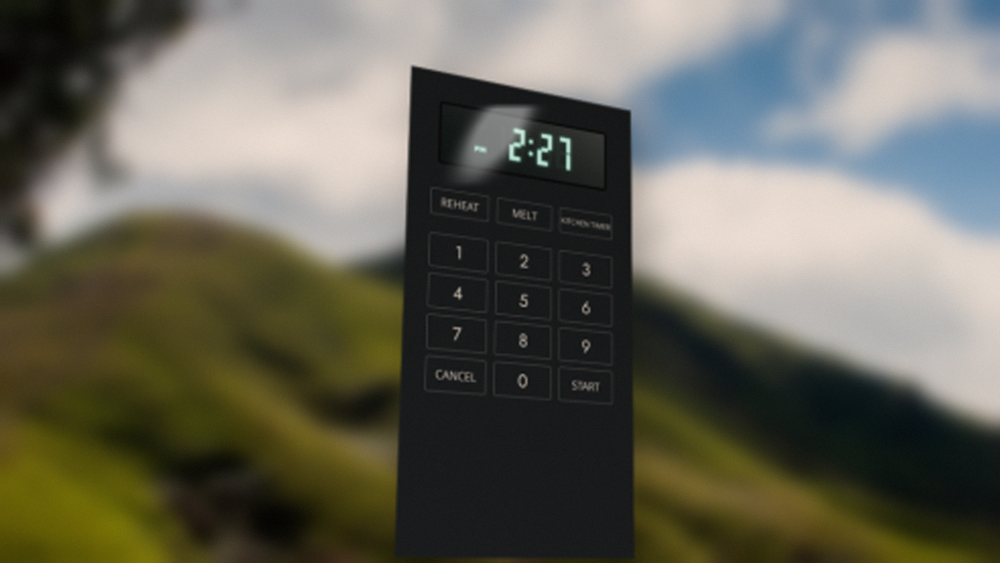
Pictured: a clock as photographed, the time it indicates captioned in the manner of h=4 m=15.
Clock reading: h=2 m=27
